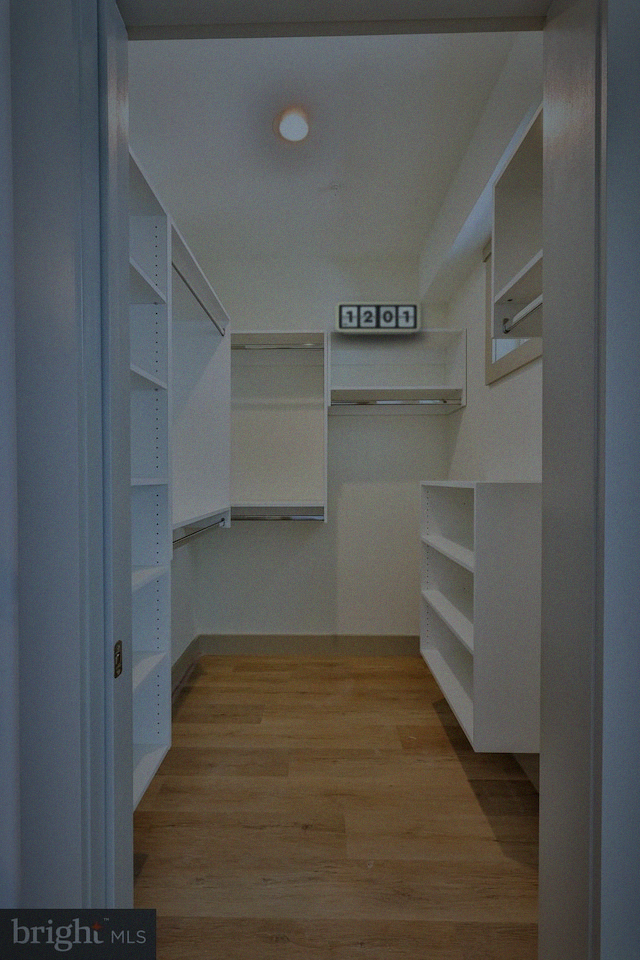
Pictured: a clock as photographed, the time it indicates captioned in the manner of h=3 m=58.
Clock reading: h=12 m=1
